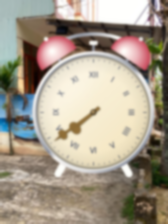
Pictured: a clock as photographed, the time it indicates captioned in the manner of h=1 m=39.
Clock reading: h=7 m=39
